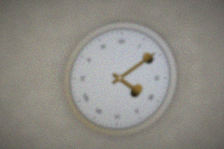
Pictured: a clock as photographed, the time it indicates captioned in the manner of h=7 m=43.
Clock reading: h=4 m=9
